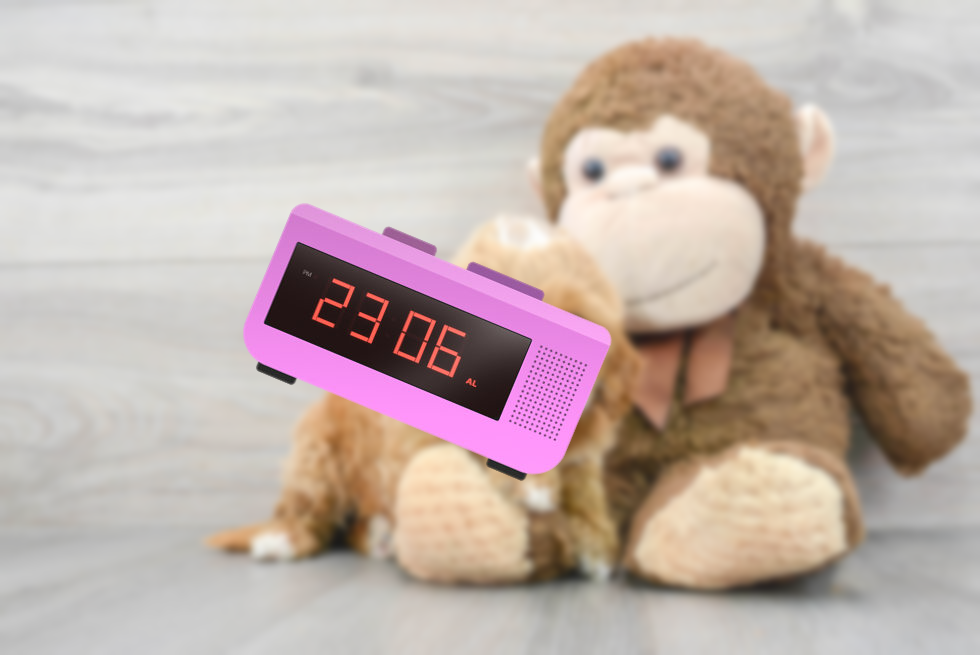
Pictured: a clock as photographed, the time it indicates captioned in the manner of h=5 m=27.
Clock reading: h=23 m=6
